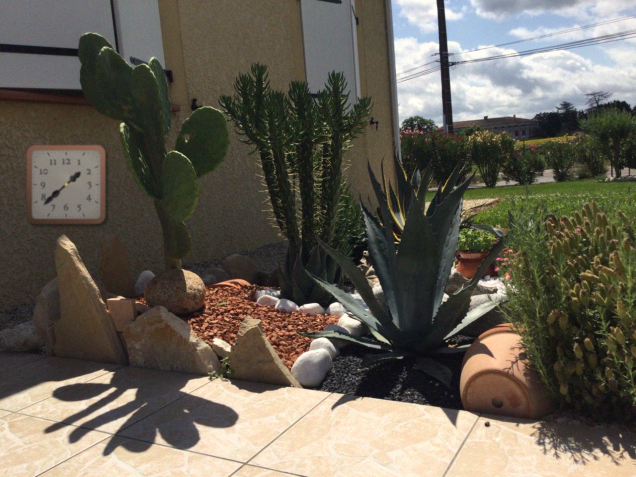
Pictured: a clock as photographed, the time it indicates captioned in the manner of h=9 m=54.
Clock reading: h=1 m=38
